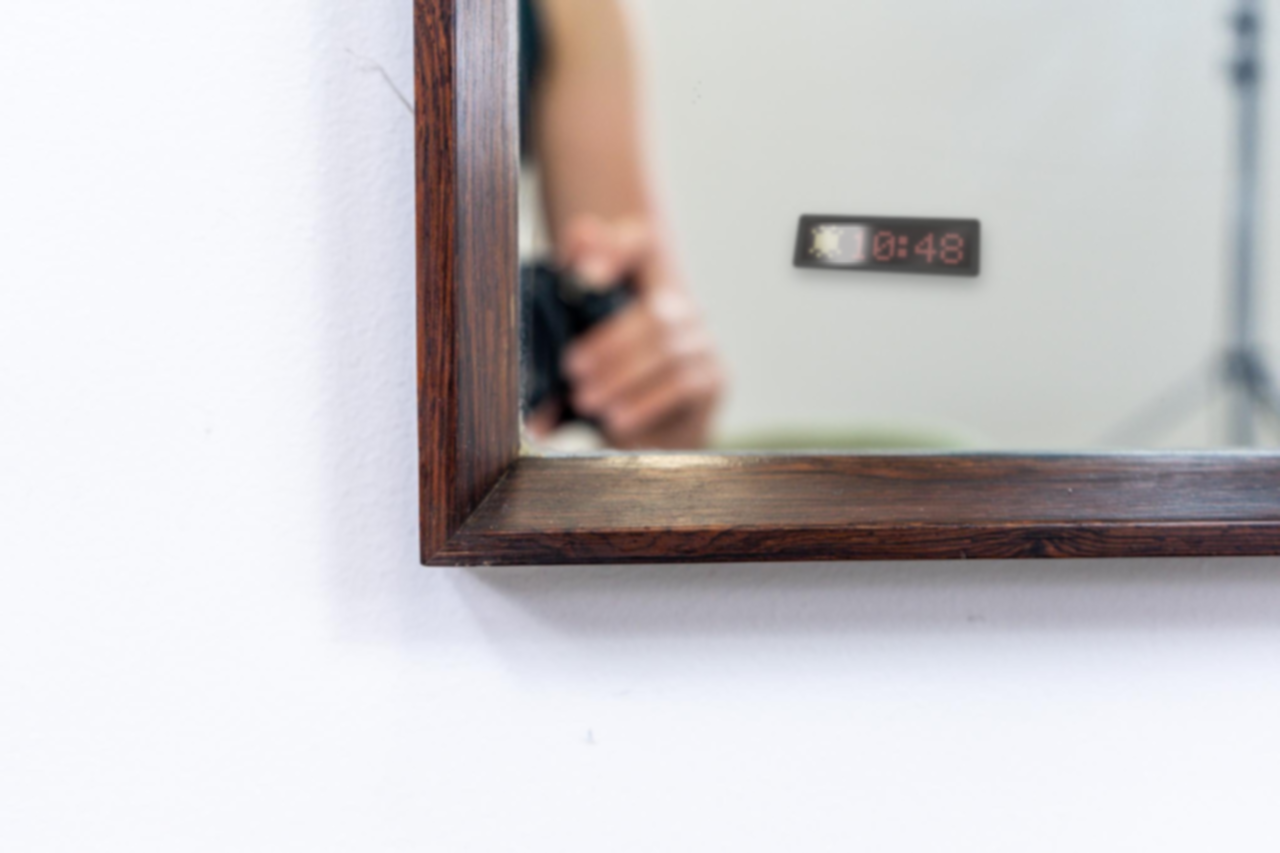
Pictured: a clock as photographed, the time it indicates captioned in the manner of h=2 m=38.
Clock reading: h=10 m=48
